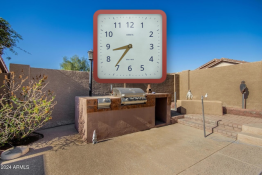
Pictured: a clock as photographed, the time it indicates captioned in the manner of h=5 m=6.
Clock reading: h=8 m=36
